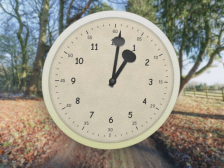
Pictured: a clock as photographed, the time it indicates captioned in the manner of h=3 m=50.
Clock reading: h=1 m=1
